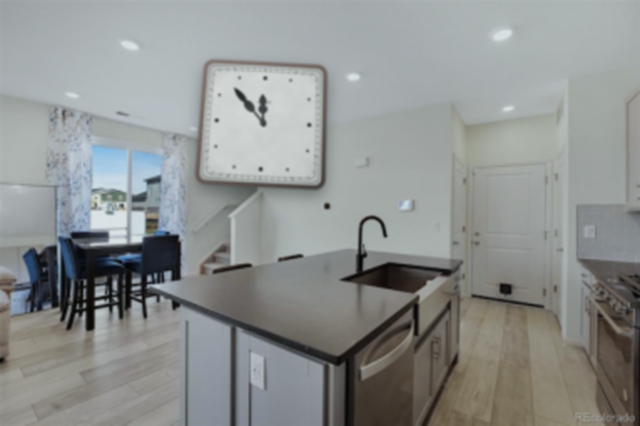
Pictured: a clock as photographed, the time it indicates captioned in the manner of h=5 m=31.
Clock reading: h=11 m=53
